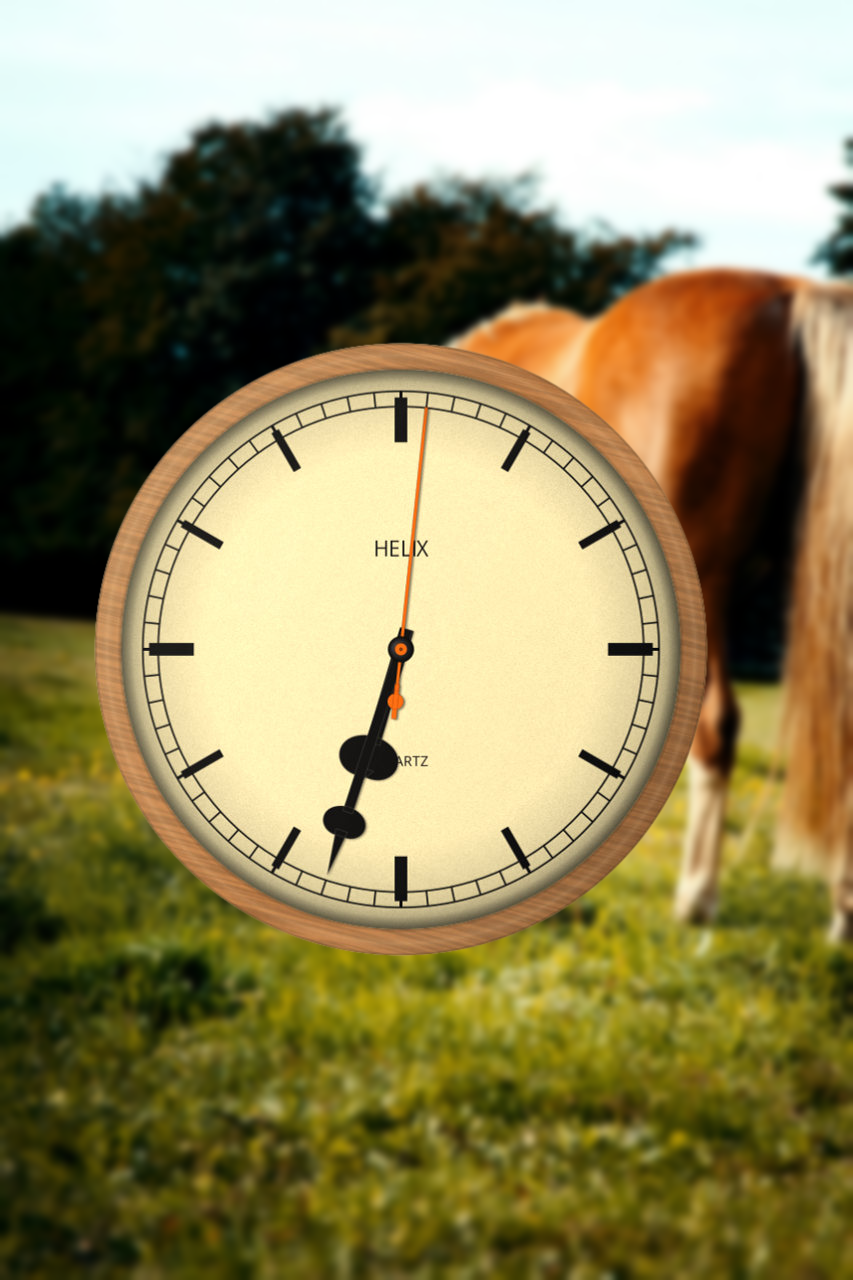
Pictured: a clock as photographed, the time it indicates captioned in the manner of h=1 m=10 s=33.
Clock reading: h=6 m=33 s=1
